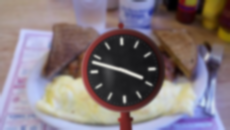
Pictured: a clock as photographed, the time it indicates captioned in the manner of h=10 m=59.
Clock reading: h=3 m=48
